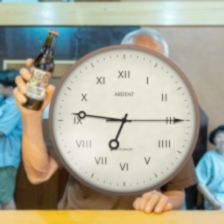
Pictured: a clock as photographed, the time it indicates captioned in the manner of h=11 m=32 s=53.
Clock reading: h=6 m=46 s=15
